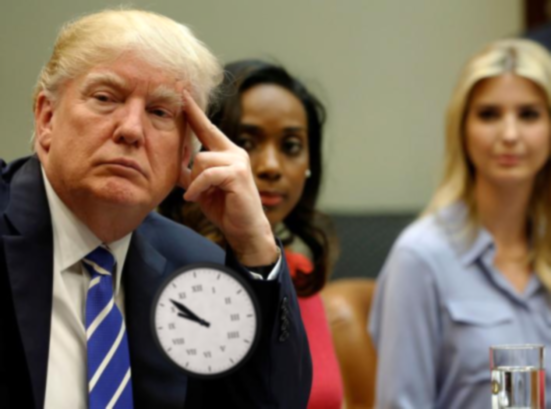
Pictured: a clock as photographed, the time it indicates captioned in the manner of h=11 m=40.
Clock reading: h=9 m=52
